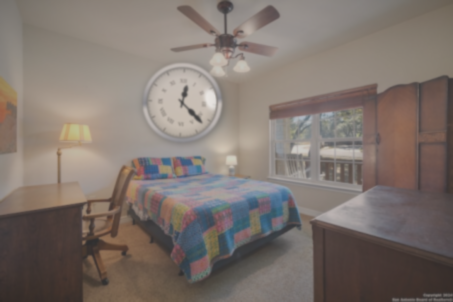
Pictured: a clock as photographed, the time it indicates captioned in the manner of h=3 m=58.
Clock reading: h=12 m=22
